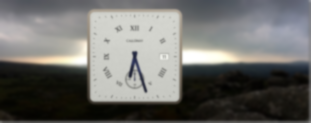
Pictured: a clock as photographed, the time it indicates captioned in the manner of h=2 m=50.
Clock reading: h=6 m=27
